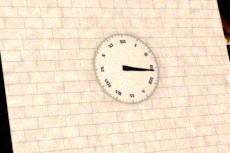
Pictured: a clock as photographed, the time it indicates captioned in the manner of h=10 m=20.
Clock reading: h=3 m=16
